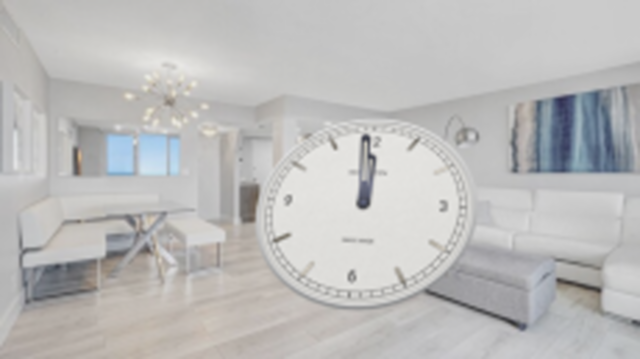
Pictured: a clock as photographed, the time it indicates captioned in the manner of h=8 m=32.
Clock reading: h=11 m=59
